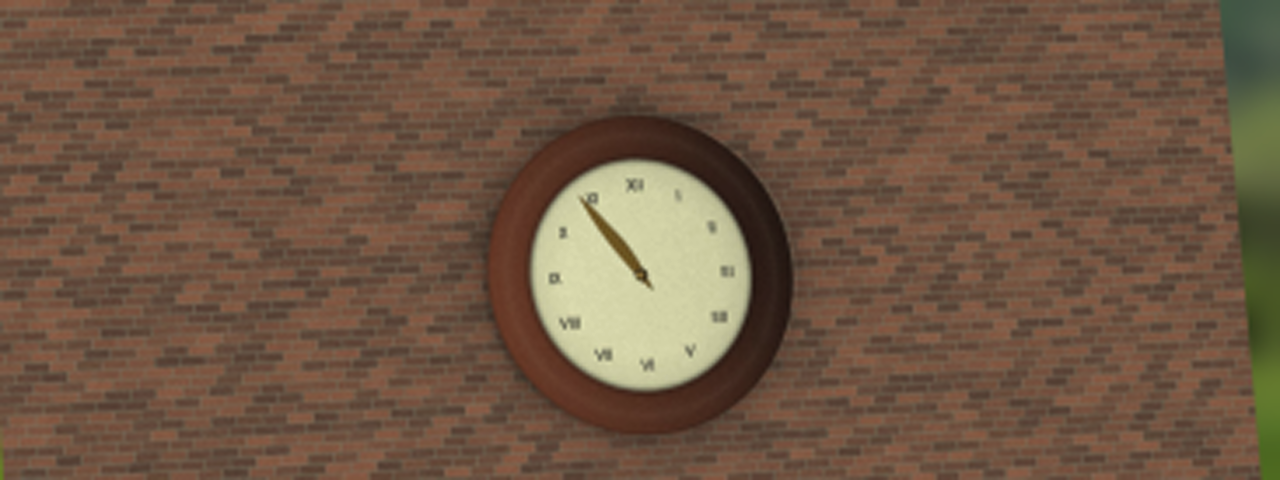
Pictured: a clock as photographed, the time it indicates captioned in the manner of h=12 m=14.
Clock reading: h=10 m=54
